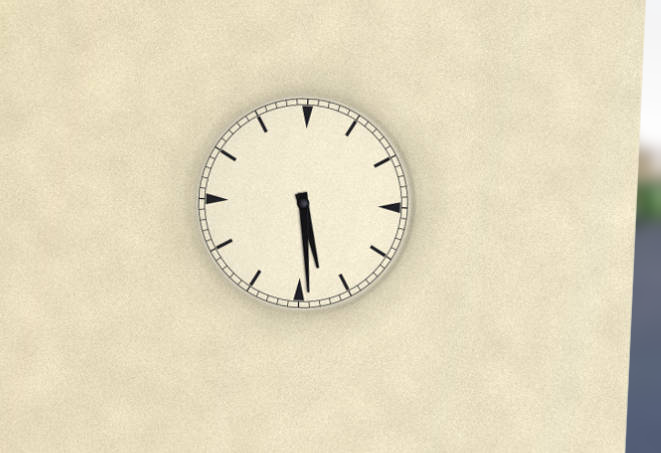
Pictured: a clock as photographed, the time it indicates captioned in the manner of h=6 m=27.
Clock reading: h=5 m=29
